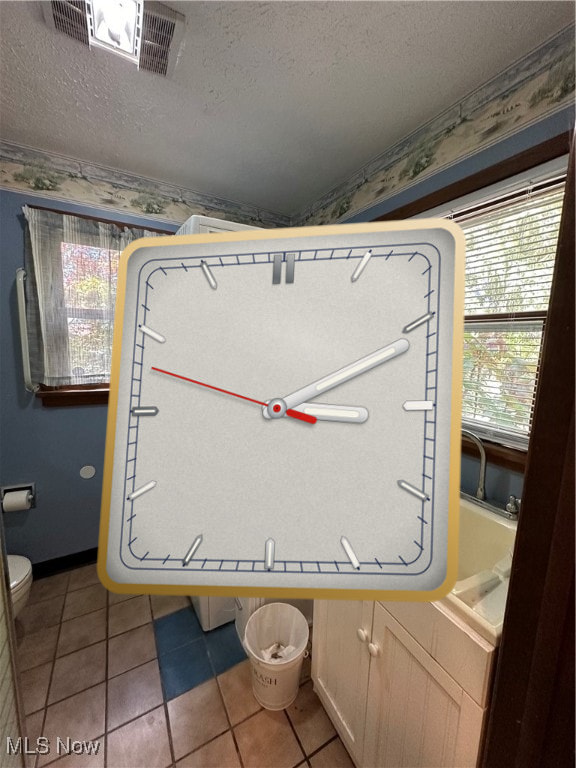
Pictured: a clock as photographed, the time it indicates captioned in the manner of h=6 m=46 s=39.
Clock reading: h=3 m=10 s=48
